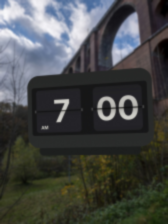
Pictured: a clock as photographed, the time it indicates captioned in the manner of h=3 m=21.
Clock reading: h=7 m=0
